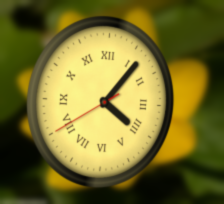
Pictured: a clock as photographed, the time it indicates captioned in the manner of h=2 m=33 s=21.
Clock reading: h=4 m=6 s=40
